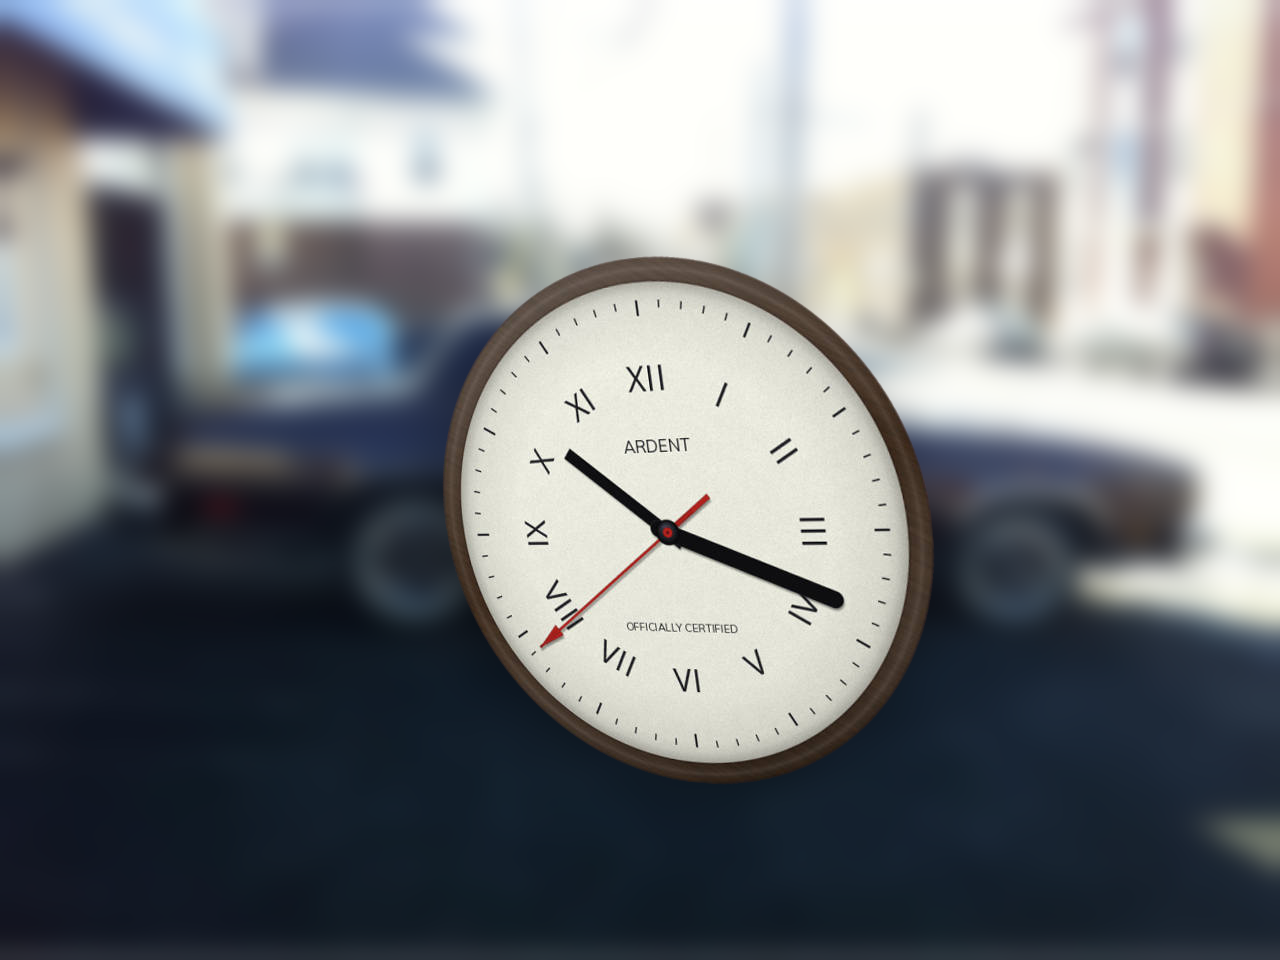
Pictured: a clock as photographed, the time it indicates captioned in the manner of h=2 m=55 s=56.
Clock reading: h=10 m=18 s=39
